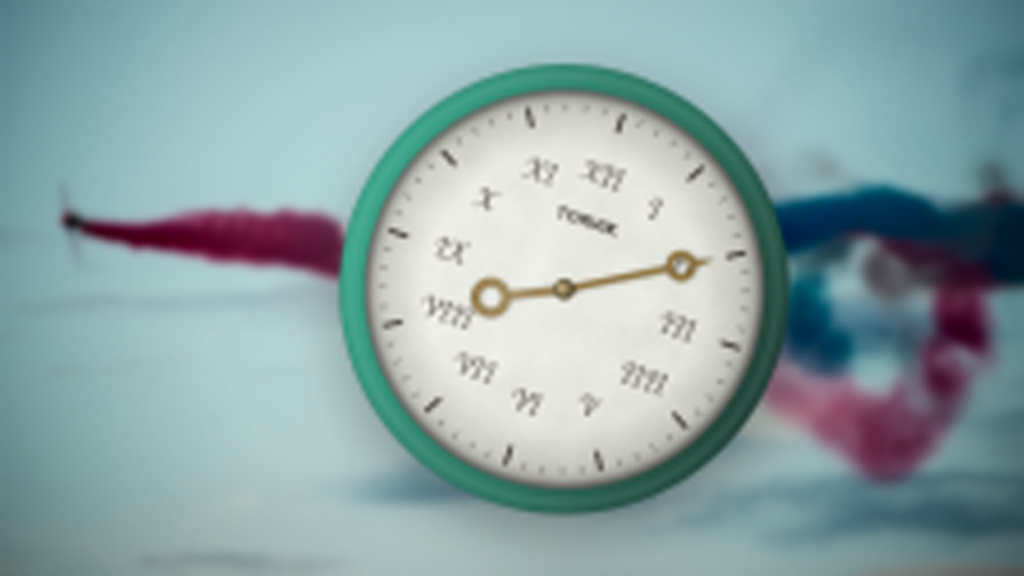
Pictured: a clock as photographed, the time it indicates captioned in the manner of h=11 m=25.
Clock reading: h=8 m=10
